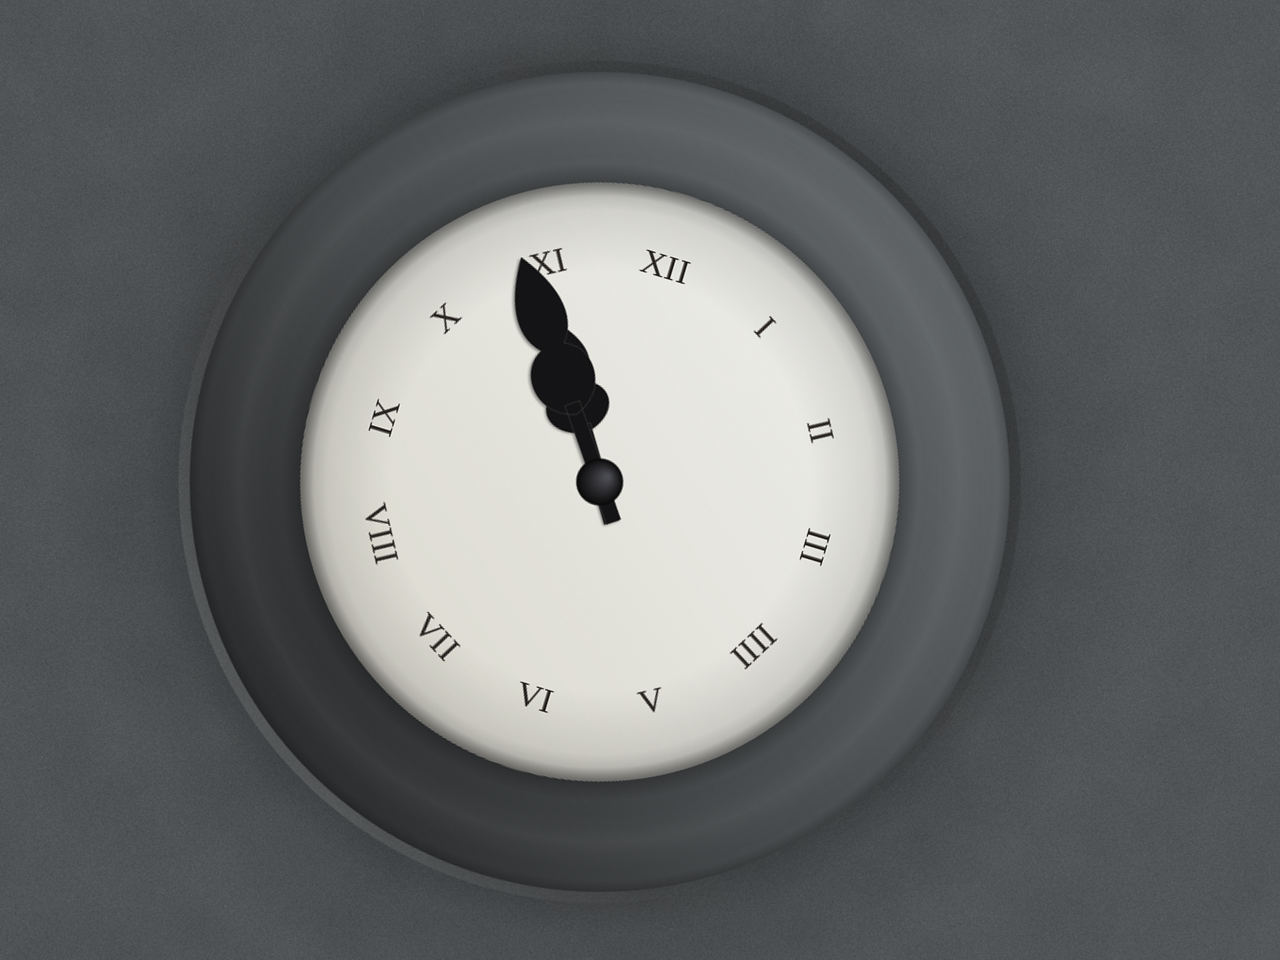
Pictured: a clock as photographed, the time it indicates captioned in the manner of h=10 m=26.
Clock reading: h=10 m=54
